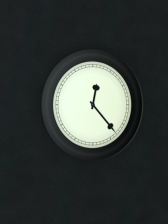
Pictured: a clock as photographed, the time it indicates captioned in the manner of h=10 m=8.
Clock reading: h=12 m=23
